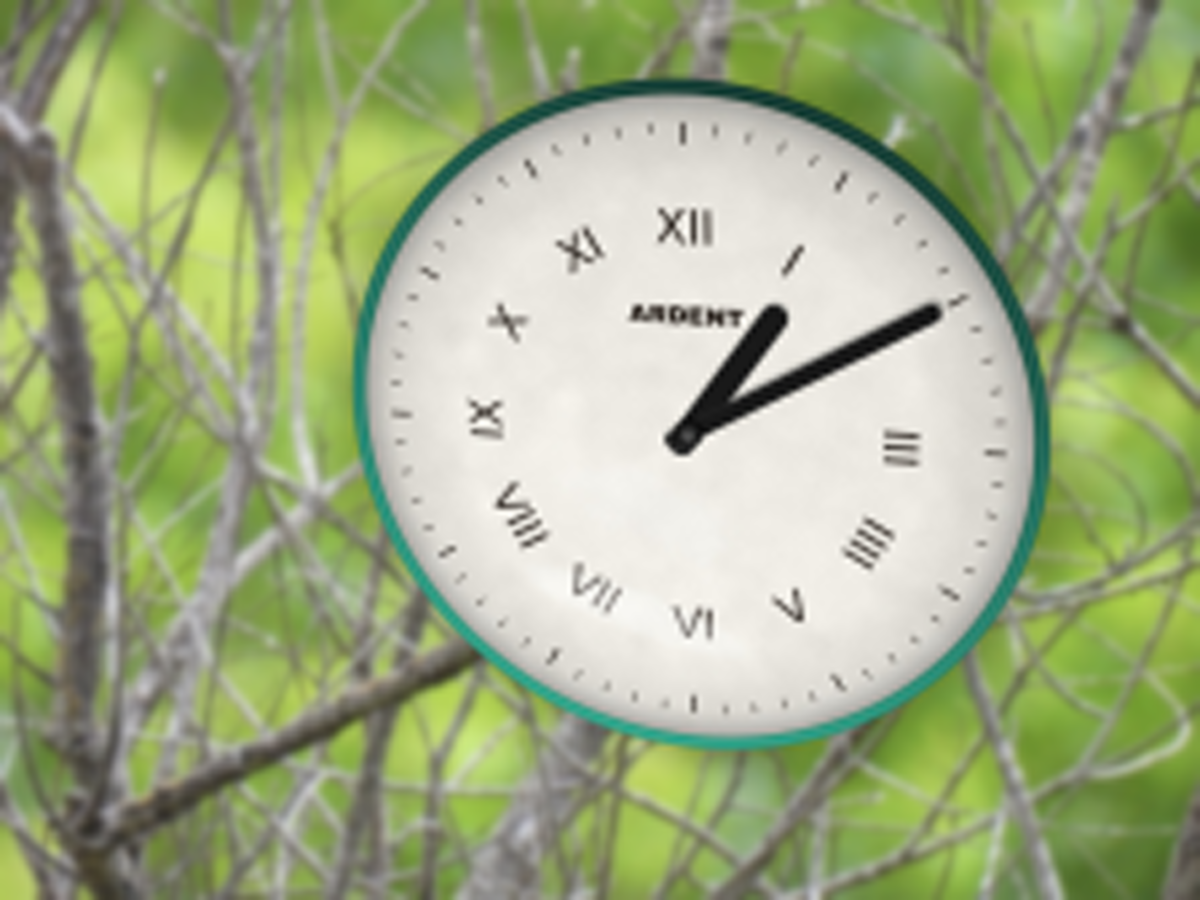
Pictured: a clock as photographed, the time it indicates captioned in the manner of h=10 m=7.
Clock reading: h=1 m=10
